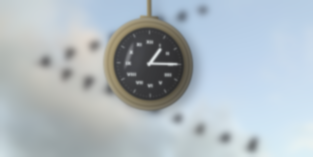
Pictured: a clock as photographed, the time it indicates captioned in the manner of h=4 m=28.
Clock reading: h=1 m=15
